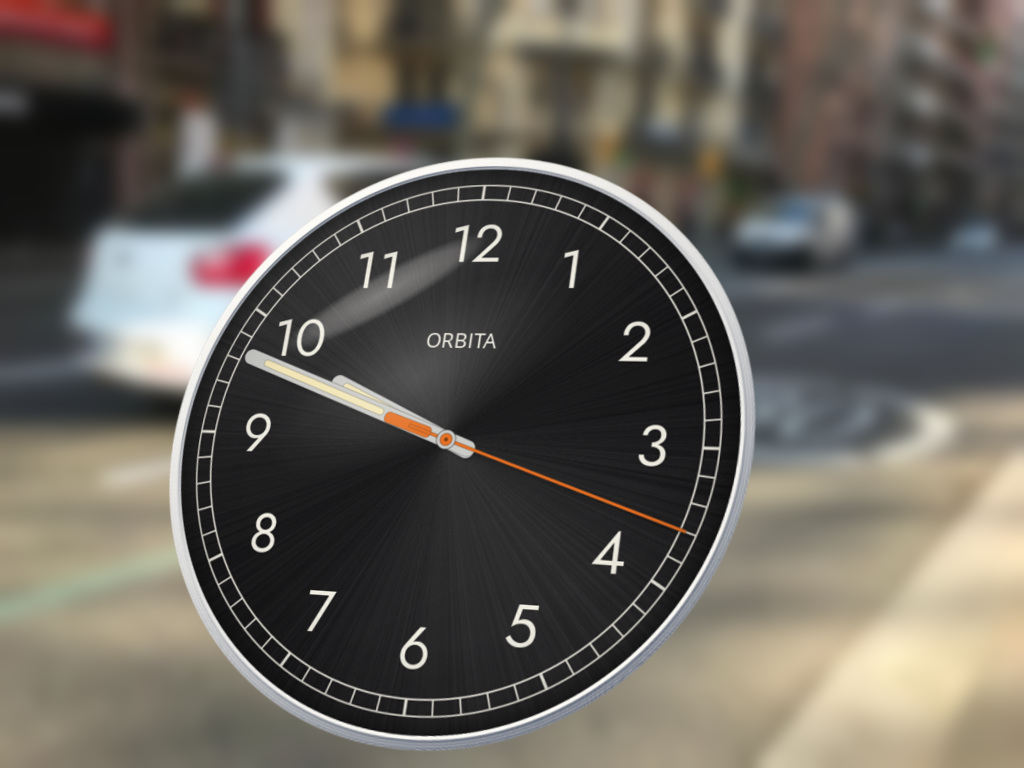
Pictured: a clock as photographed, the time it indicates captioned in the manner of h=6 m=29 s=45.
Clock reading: h=9 m=48 s=18
